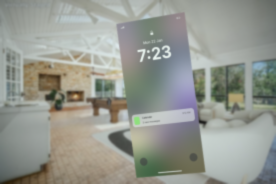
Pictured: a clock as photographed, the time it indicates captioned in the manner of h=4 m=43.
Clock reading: h=7 m=23
